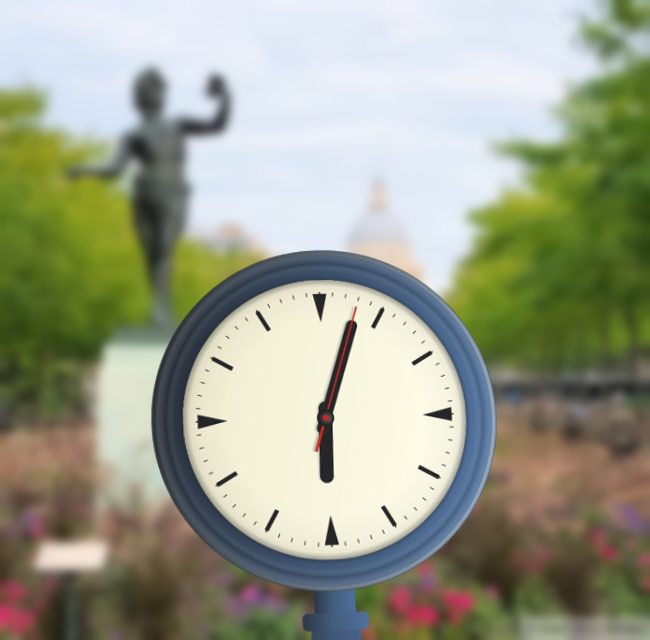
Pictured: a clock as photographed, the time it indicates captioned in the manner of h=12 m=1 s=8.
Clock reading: h=6 m=3 s=3
